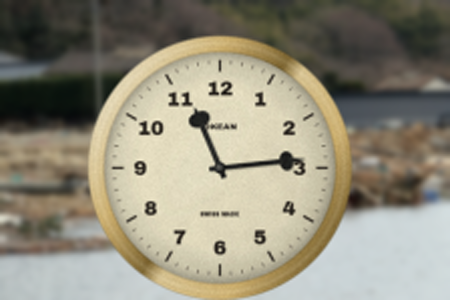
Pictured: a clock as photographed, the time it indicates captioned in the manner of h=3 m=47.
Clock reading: h=11 m=14
